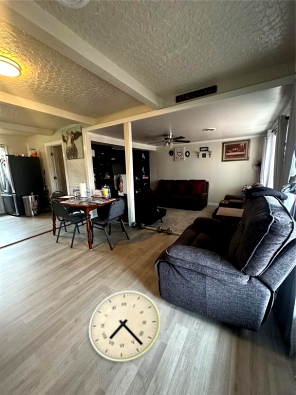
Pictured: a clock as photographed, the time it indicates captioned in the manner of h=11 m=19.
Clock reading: h=7 m=23
